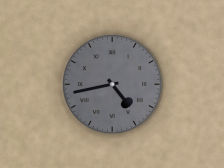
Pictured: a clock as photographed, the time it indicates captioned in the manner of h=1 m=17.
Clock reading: h=4 m=43
